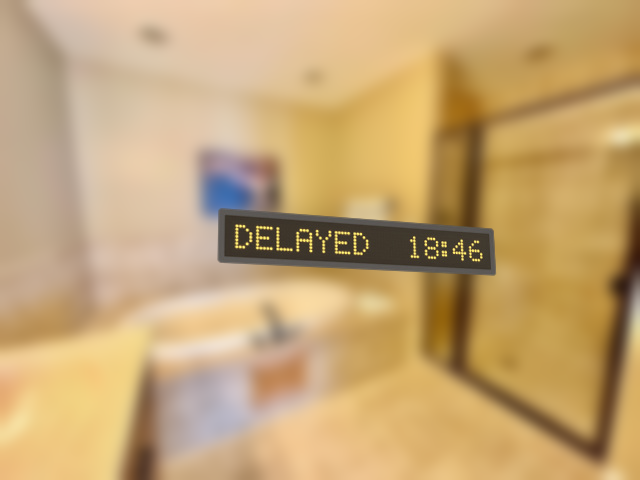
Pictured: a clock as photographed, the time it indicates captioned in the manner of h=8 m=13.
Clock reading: h=18 m=46
